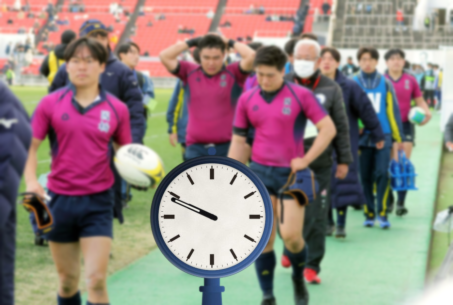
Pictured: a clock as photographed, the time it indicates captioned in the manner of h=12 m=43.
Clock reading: h=9 m=49
